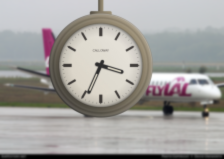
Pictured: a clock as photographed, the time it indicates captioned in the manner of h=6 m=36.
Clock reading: h=3 m=34
